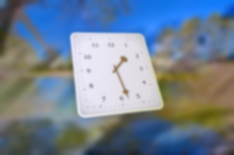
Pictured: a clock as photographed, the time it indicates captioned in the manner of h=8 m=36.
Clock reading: h=1 m=28
